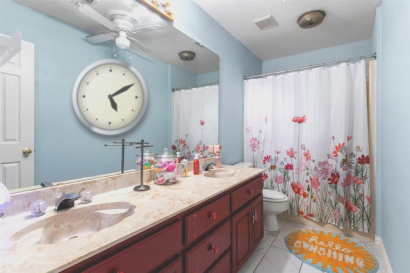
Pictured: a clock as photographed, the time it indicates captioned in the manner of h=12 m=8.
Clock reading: h=5 m=10
